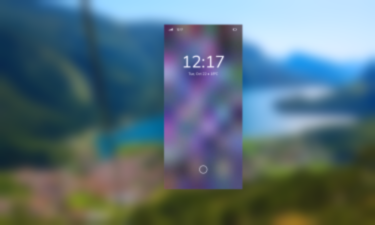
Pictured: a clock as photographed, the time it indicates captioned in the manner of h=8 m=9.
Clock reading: h=12 m=17
